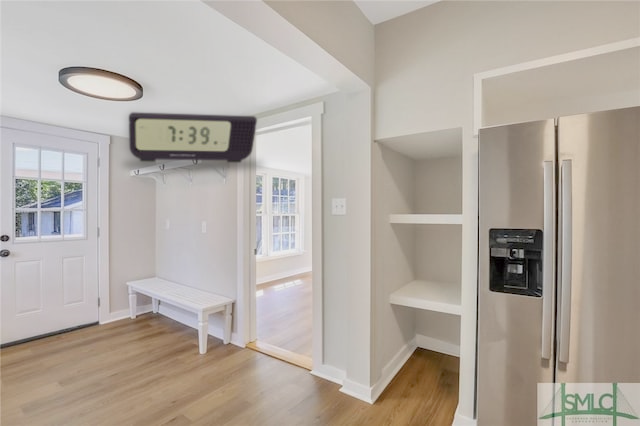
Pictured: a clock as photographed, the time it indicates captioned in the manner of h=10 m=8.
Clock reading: h=7 m=39
